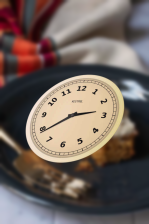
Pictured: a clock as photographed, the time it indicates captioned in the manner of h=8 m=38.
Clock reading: h=2 m=39
